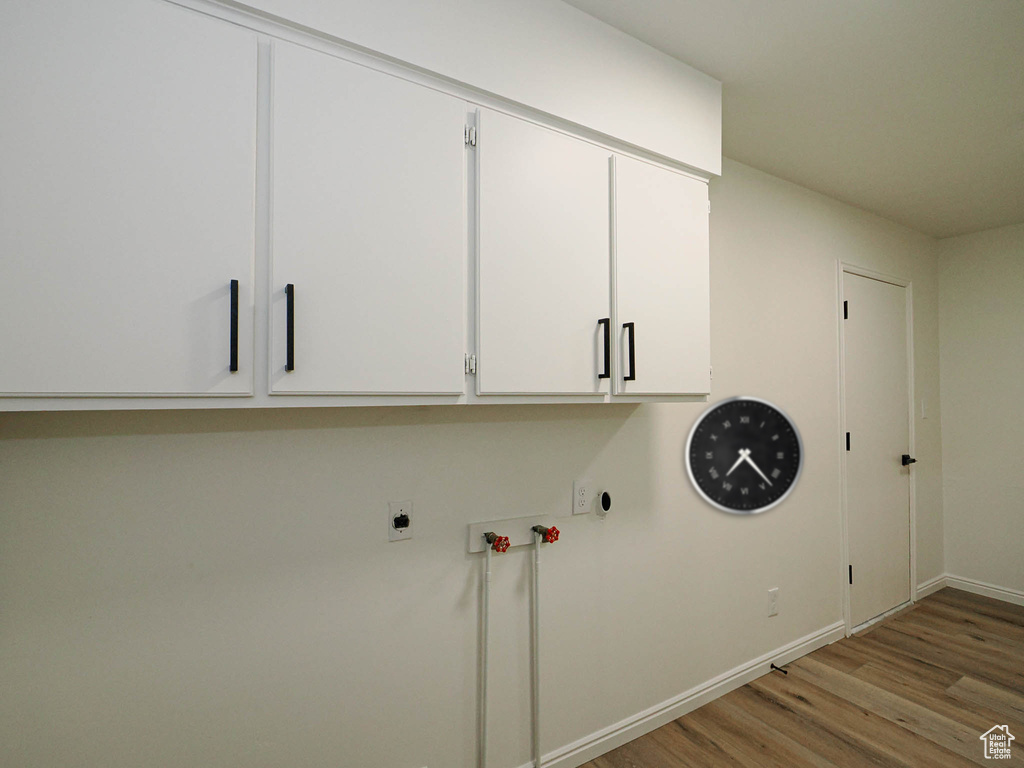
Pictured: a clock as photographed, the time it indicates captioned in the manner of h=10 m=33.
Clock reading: h=7 m=23
